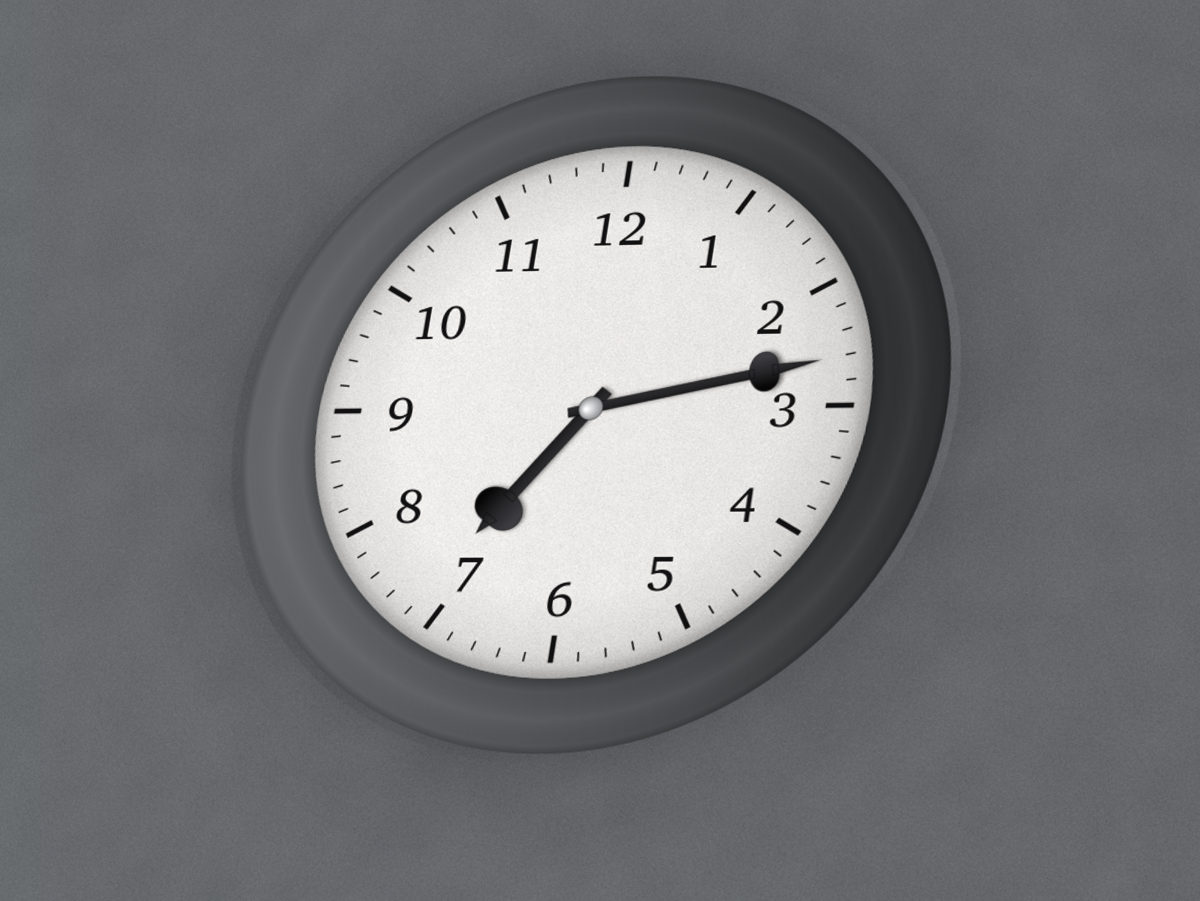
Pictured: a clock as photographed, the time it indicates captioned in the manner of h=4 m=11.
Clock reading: h=7 m=13
